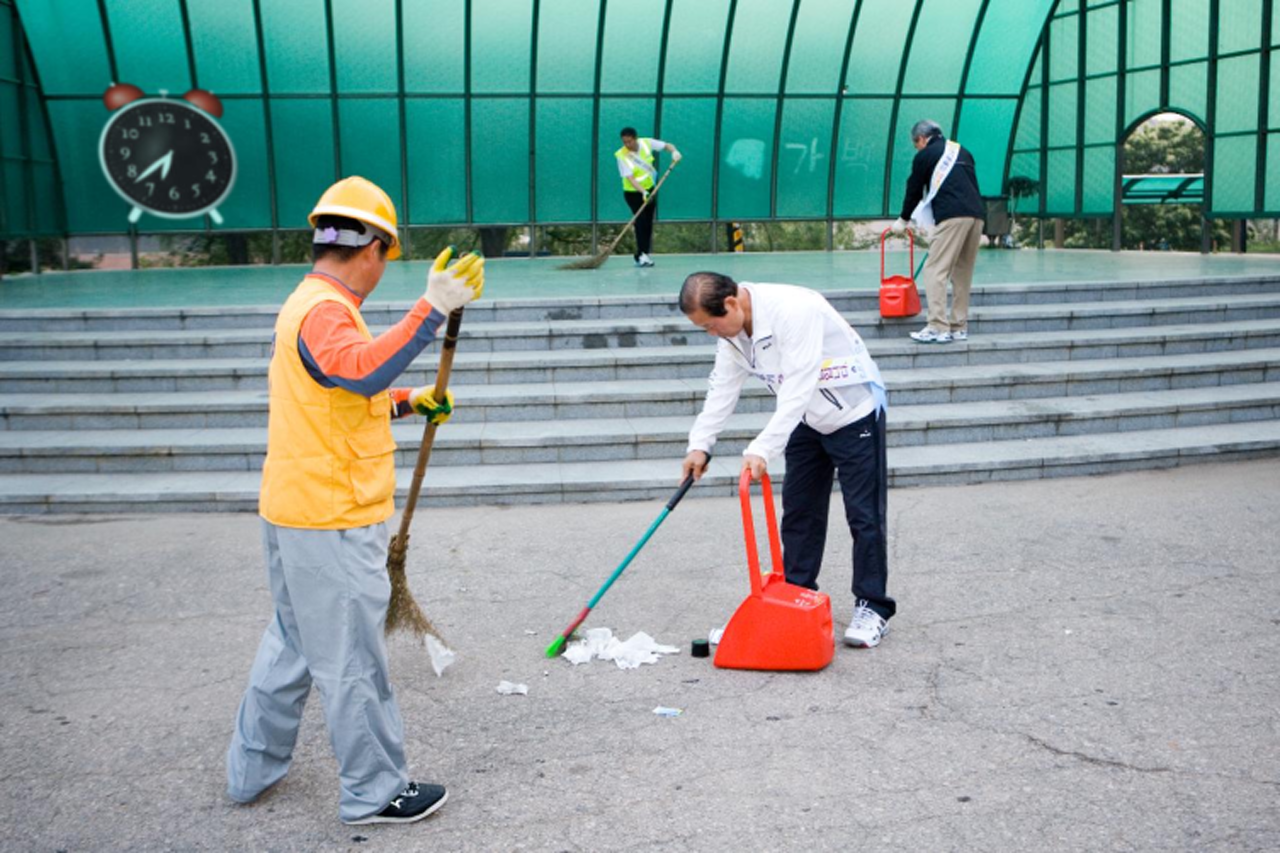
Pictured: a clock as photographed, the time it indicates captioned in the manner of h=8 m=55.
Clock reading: h=6 m=38
